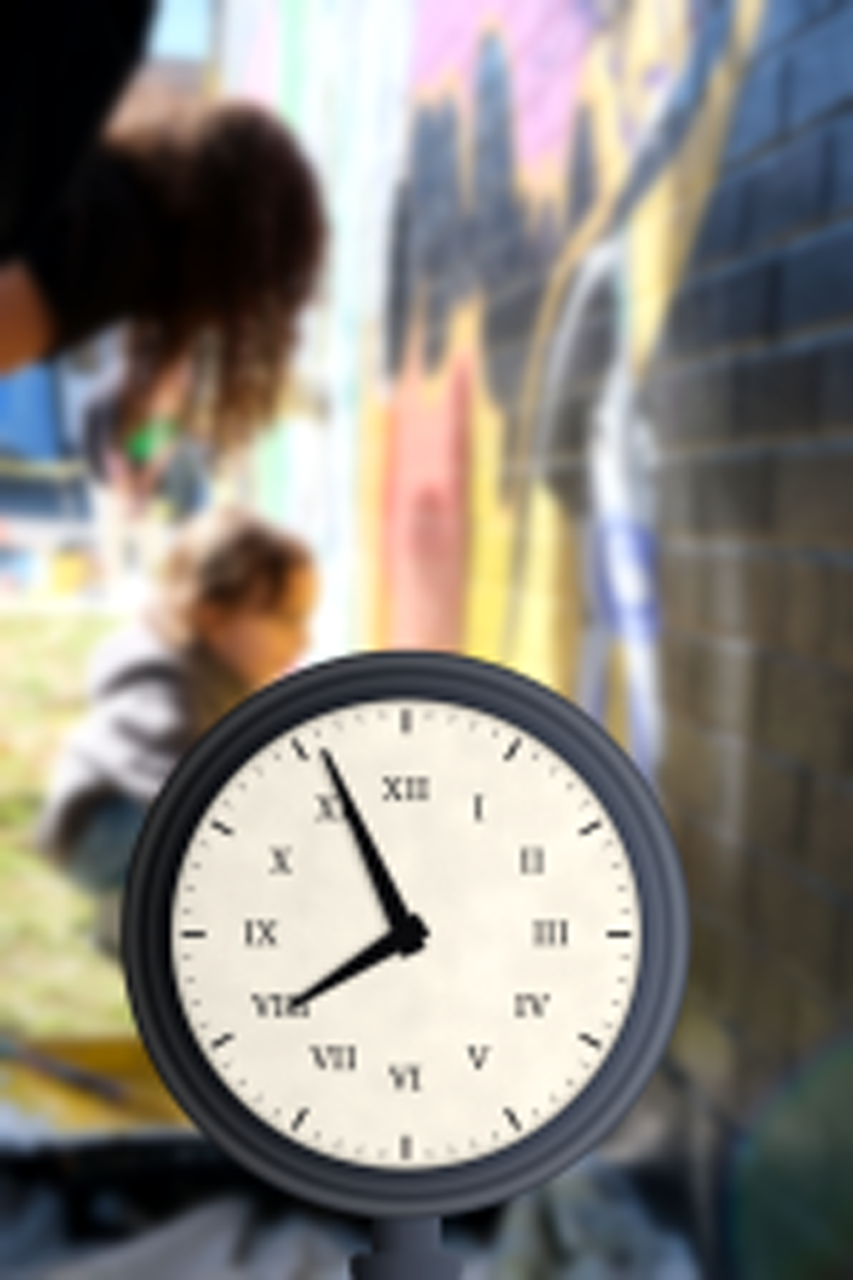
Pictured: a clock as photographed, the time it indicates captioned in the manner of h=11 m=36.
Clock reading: h=7 m=56
